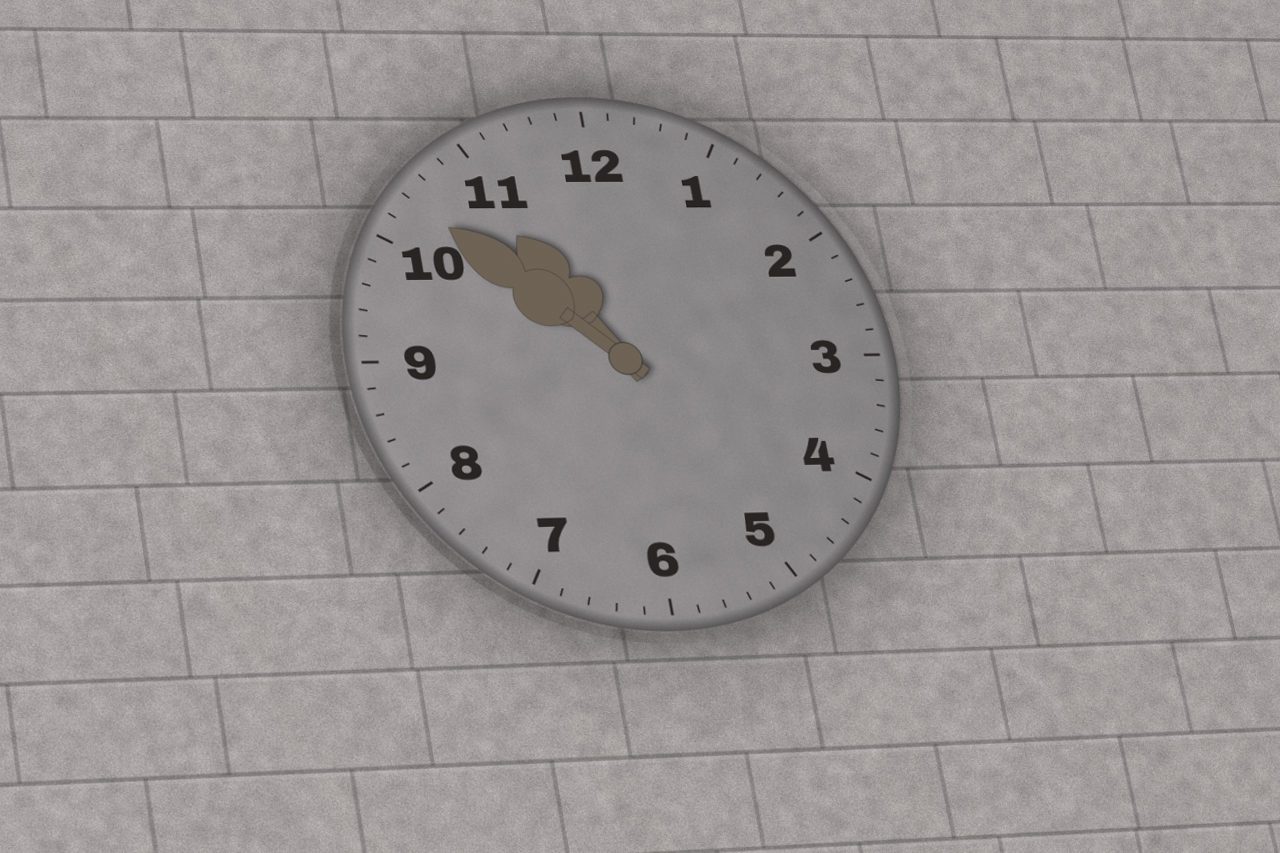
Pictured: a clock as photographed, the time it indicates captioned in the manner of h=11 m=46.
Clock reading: h=10 m=52
